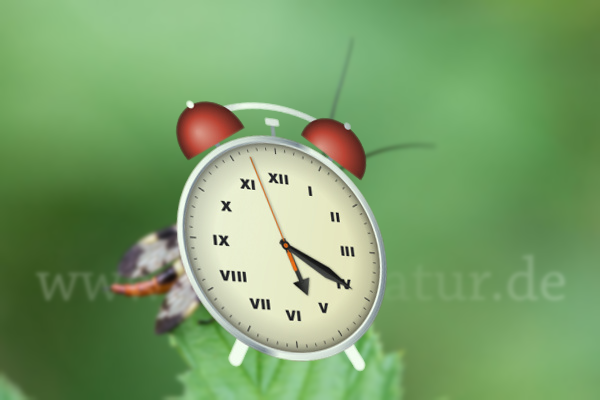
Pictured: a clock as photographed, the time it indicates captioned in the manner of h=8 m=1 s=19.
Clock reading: h=5 m=19 s=57
